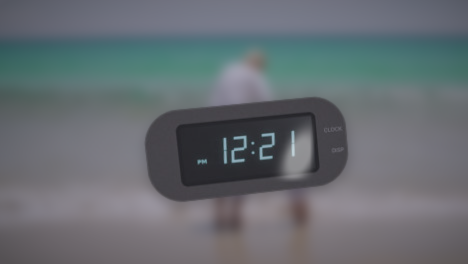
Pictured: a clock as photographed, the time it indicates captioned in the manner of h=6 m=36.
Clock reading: h=12 m=21
